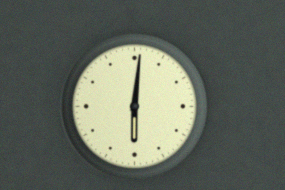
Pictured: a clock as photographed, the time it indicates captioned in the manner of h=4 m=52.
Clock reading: h=6 m=1
